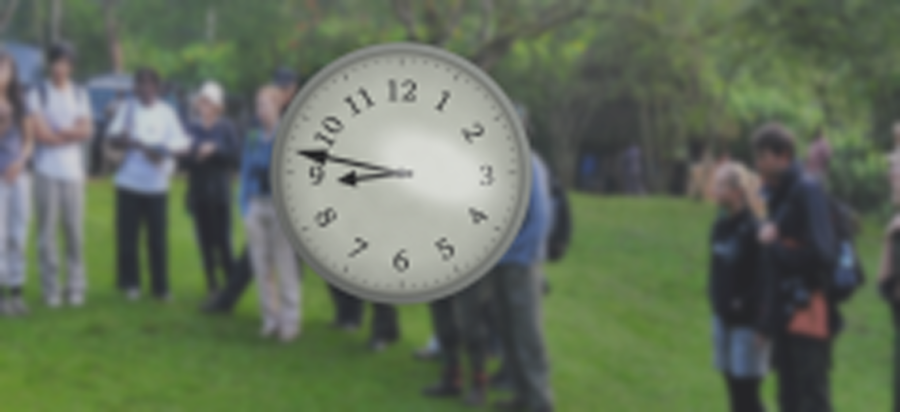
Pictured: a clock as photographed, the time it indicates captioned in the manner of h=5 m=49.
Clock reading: h=8 m=47
